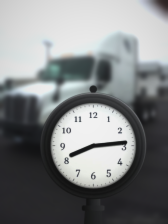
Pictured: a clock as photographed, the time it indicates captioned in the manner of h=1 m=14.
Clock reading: h=8 m=14
